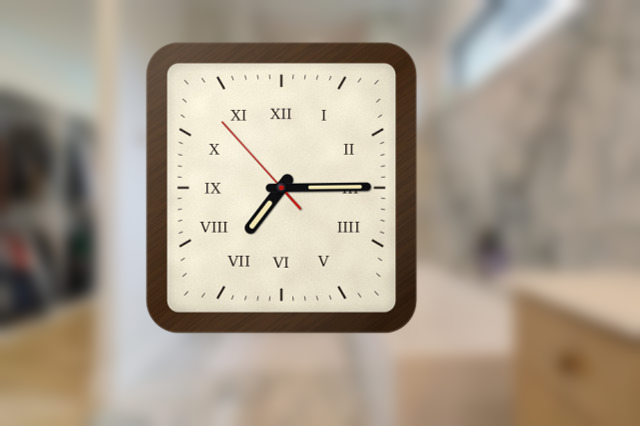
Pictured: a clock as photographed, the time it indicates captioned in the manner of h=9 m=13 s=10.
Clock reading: h=7 m=14 s=53
